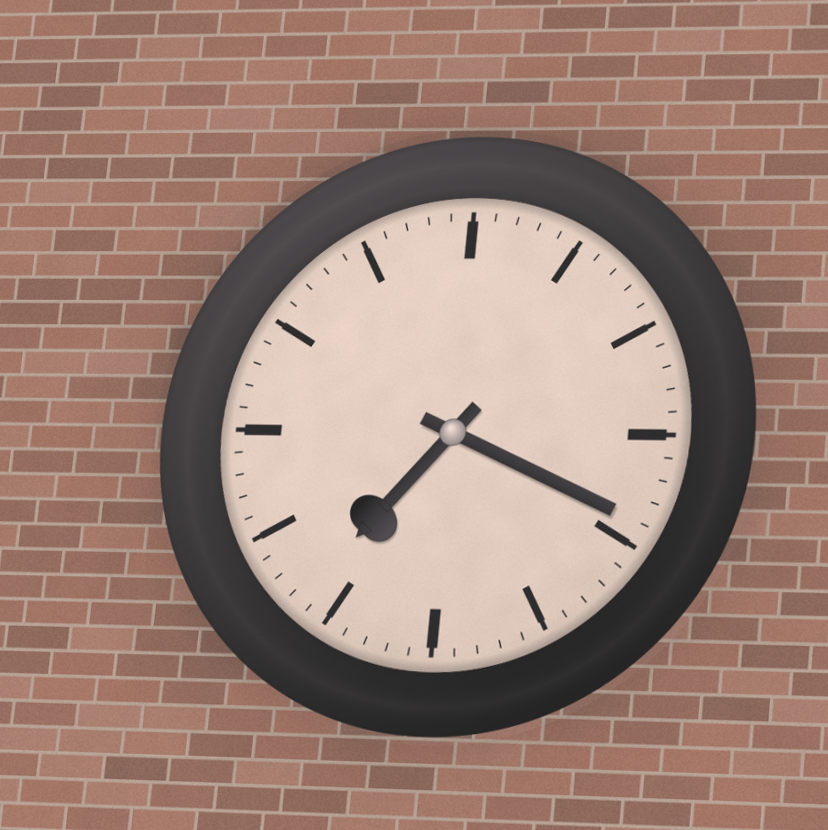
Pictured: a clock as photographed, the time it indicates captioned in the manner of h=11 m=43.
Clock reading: h=7 m=19
